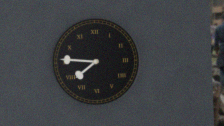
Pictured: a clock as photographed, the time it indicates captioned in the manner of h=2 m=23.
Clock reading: h=7 m=46
